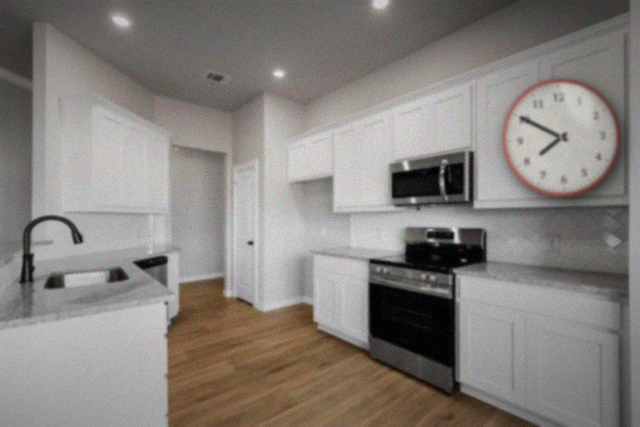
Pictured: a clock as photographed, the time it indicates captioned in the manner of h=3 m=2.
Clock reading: h=7 m=50
